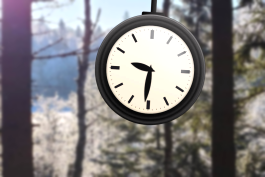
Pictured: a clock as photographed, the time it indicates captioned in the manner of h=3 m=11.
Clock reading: h=9 m=31
